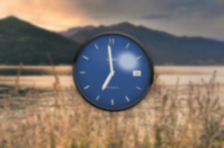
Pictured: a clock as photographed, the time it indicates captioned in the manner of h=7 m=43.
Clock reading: h=6 m=59
